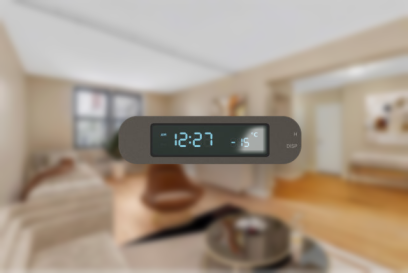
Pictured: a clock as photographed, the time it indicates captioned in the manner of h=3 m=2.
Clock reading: h=12 m=27
